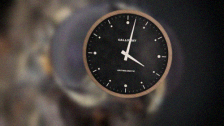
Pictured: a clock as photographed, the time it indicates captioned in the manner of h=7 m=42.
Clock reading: h=4 m=2
